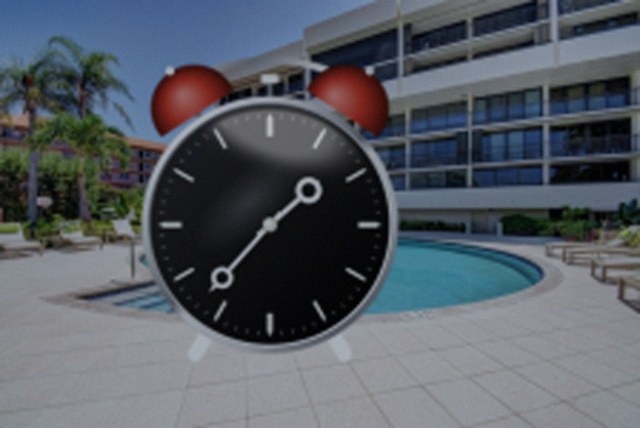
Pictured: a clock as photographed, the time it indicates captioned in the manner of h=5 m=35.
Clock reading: h=1 m=37
